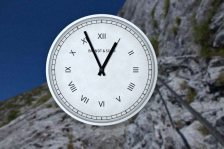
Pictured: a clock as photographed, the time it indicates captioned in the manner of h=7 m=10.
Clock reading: h=12 m=56
